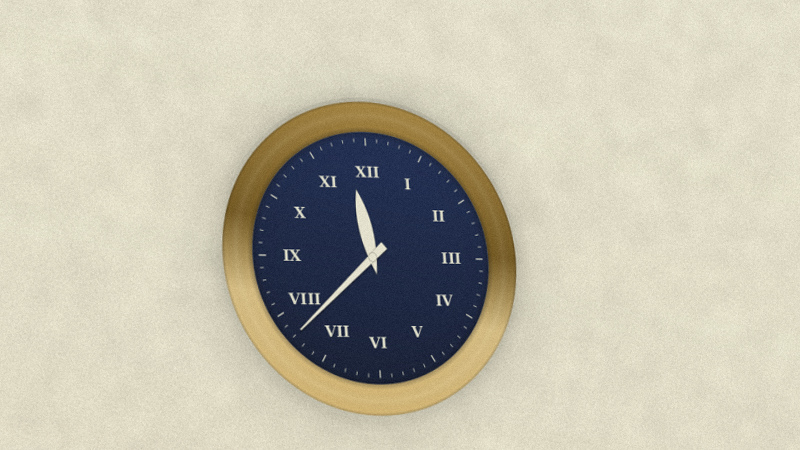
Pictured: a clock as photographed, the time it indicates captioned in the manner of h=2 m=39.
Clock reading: h=11 m=38
